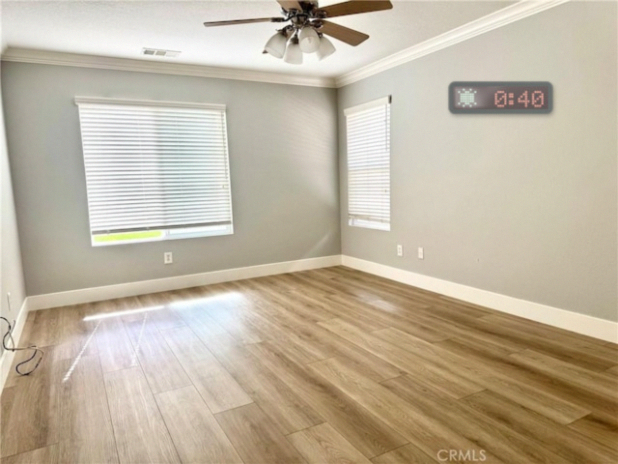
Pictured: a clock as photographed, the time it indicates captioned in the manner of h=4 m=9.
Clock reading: h=0 m=40
